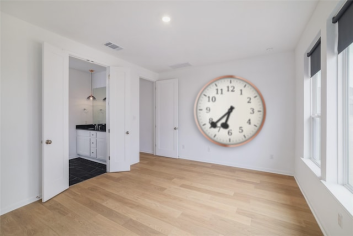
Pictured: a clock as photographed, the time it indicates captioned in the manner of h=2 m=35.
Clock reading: h=6 m=38
